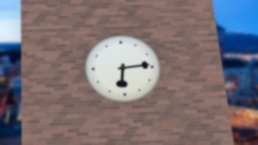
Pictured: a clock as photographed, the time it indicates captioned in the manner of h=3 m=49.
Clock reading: h=6 m=14
